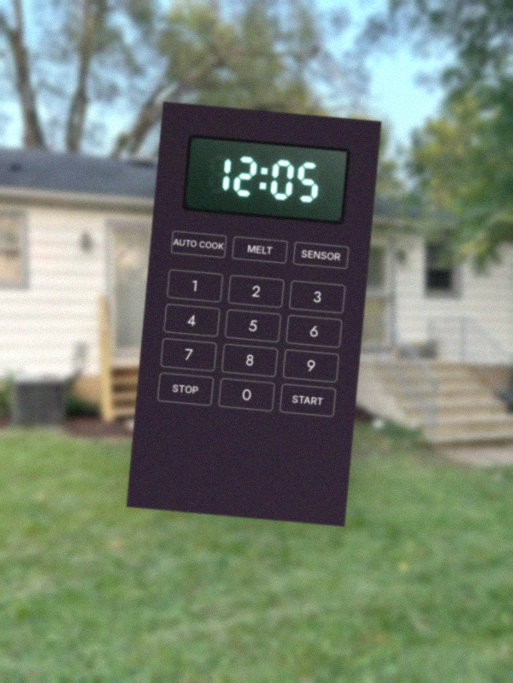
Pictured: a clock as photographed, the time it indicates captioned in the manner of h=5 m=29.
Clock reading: h=12 m=5
